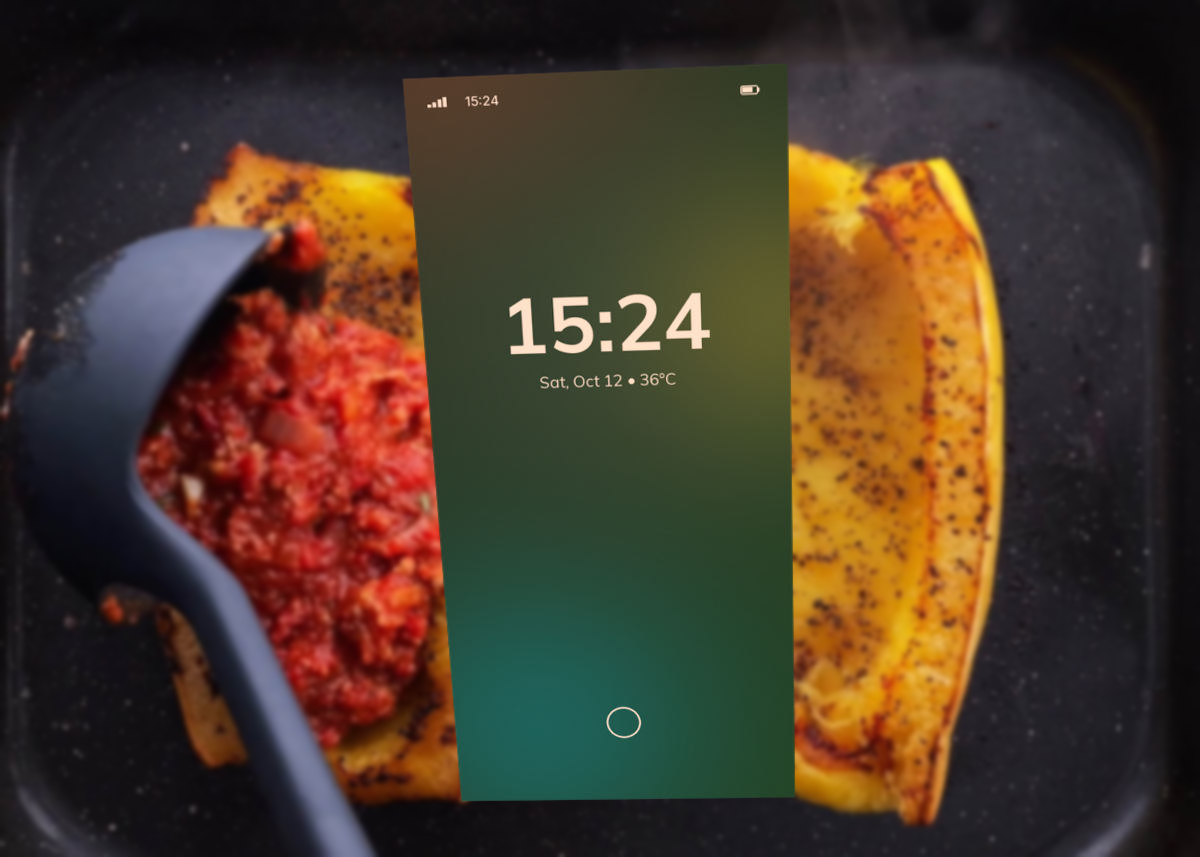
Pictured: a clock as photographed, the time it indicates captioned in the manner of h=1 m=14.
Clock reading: h=15 m=24
